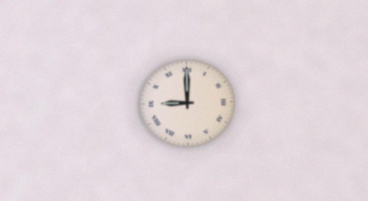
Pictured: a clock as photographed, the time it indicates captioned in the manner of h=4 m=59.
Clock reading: h=9 m=0
